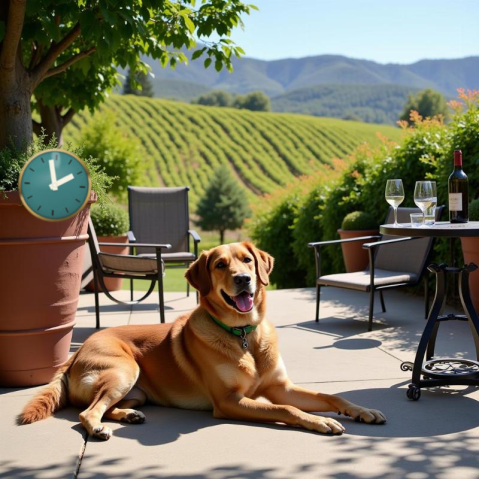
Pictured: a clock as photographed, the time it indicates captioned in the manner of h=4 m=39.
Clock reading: h=1 m=58
